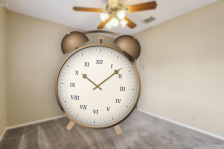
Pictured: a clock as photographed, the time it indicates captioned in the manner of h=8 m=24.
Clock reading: h=10 m=8
